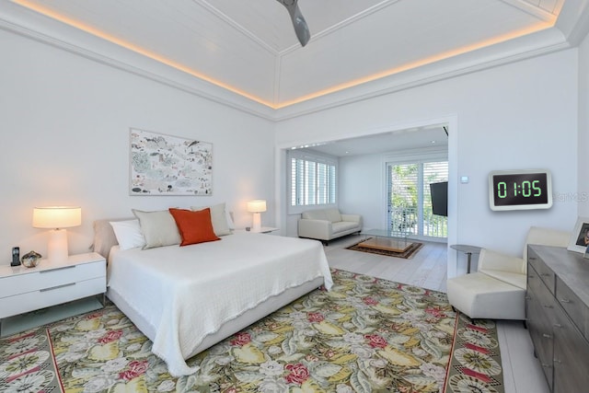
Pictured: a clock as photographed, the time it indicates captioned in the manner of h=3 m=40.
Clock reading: h=1 m=5
